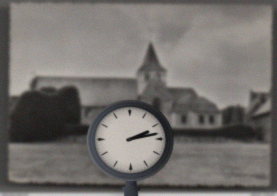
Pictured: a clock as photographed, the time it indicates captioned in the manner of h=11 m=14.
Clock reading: h=2 m=13
